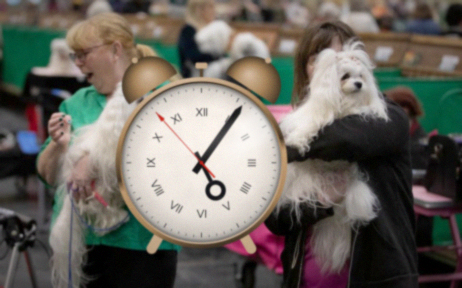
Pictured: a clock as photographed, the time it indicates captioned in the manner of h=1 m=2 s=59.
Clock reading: h=5 m=5 s=53
